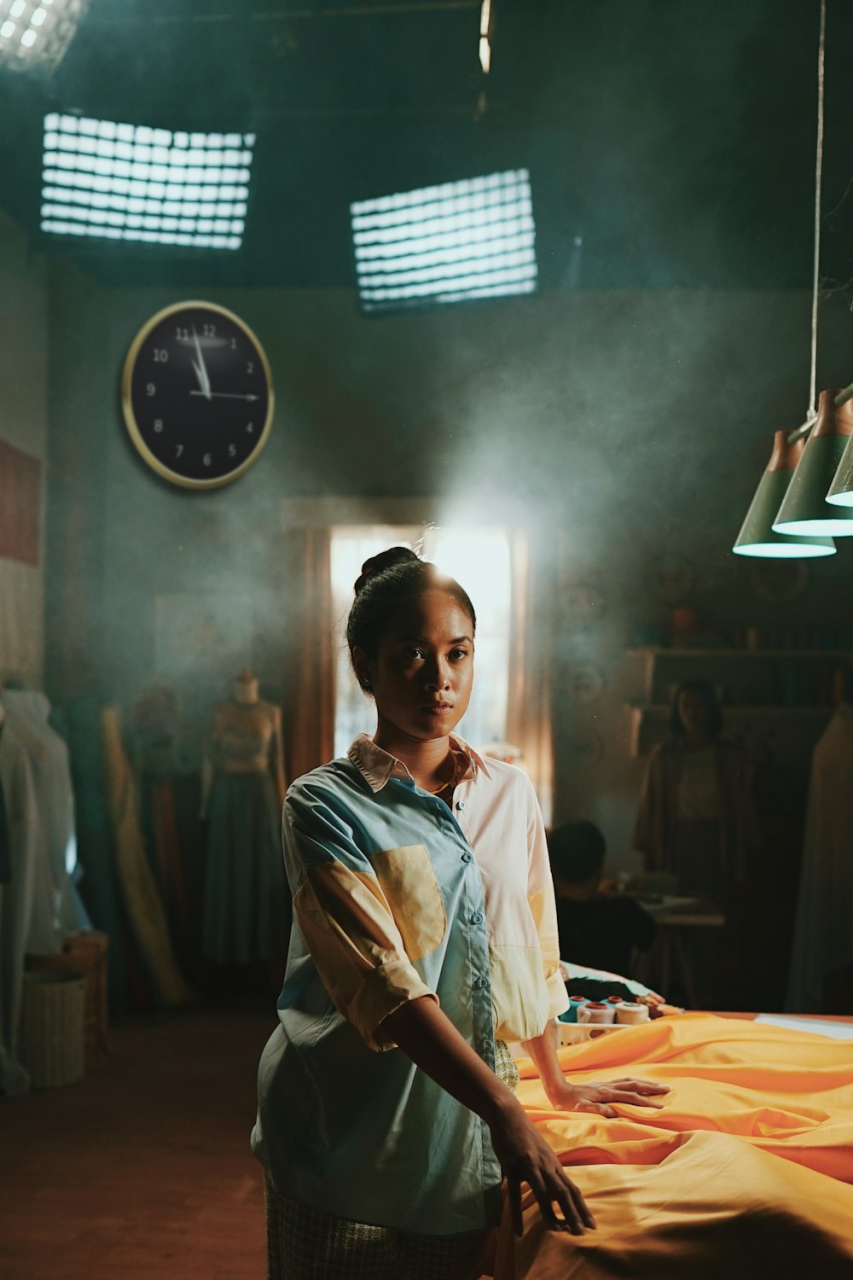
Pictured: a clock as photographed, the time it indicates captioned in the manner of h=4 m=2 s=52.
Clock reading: h=10 m=57 s=15
